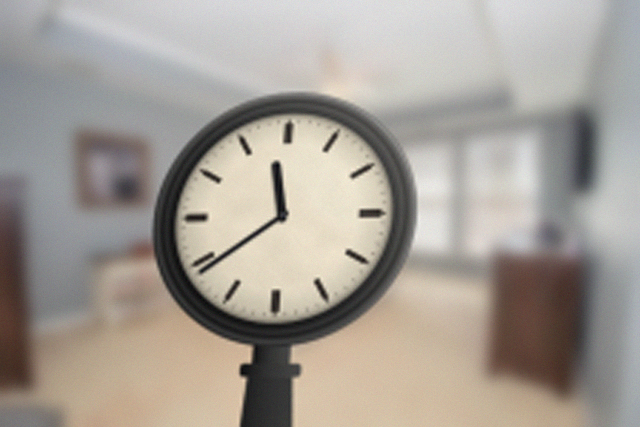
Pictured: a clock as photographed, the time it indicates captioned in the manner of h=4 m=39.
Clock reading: h=11 m=39
